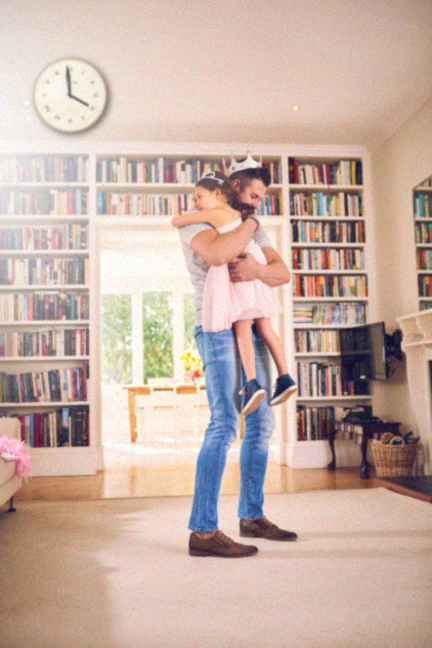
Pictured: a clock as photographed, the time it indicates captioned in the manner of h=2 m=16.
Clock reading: h=3 m=59
